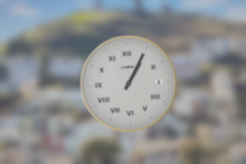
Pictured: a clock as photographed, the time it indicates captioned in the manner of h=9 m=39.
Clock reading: h=1 m=5
